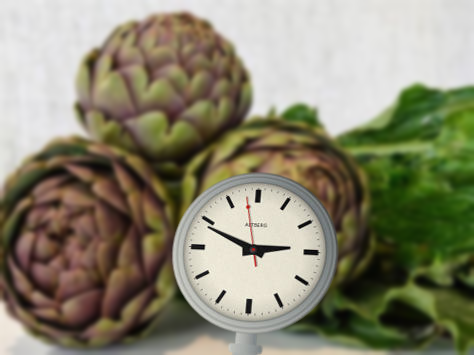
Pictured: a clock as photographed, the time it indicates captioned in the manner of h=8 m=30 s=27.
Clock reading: h=2 m=48 s=58
